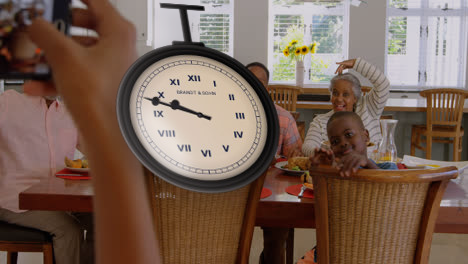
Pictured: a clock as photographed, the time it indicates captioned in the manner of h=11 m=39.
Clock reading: h=9 m=48
